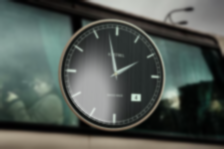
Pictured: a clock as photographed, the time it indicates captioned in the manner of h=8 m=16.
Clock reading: h=1 m=58
